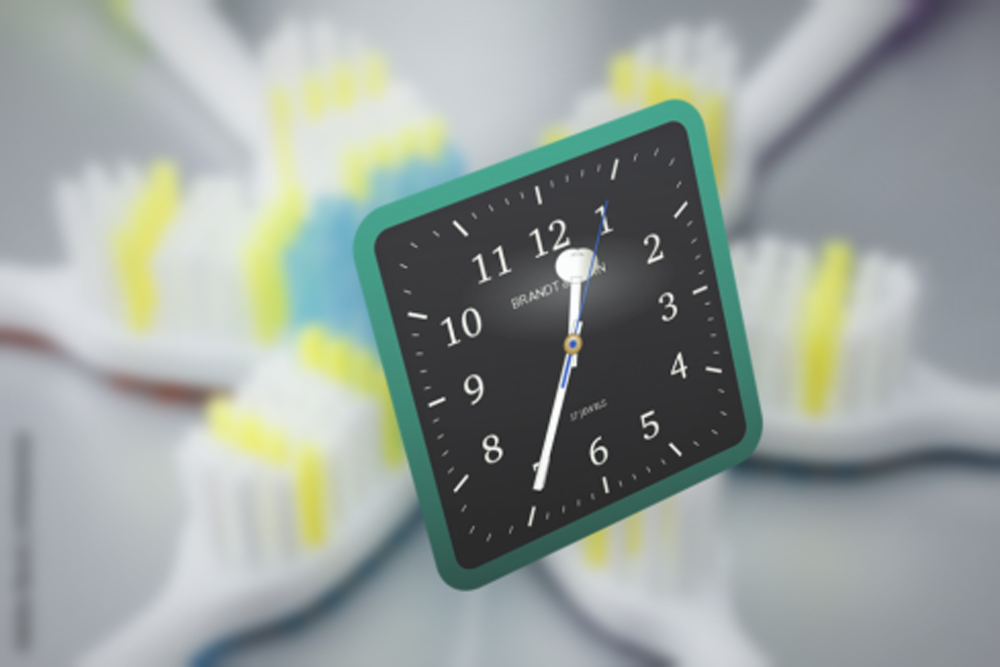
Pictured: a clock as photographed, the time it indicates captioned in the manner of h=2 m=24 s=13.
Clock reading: h=12 m=35 s=5
